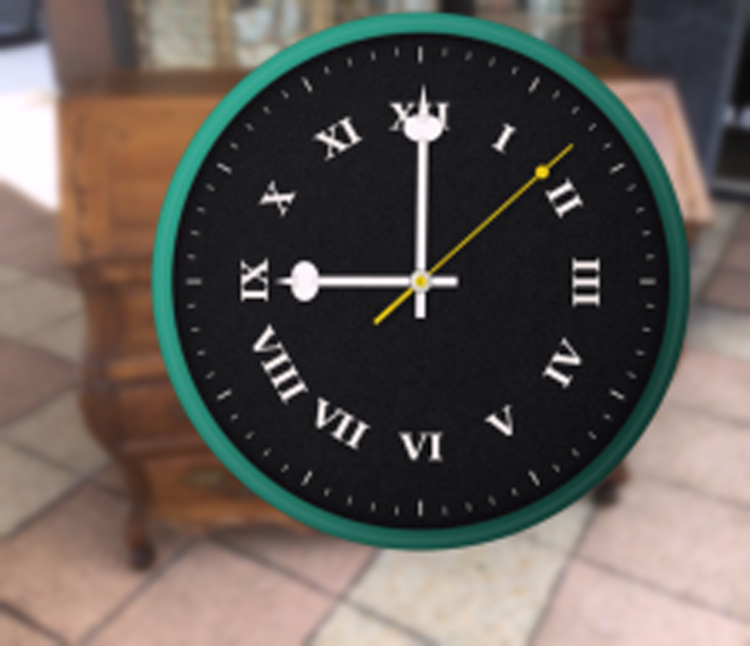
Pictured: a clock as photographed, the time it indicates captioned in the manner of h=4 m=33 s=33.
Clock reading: h=9 m=0 s=8
